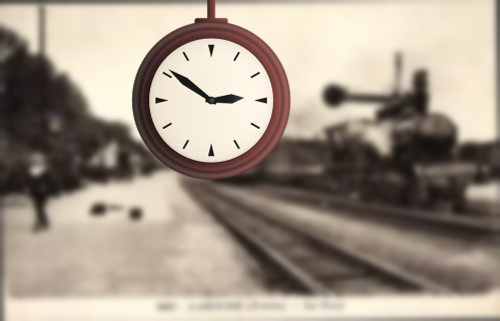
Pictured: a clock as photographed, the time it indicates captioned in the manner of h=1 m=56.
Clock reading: h=2 m=51
